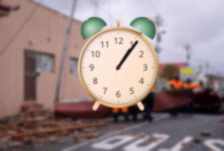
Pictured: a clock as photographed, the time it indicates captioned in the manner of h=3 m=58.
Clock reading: h=1 m=6
